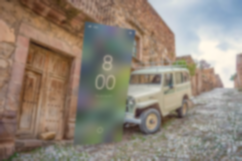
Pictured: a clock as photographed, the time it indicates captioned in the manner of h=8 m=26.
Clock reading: h=8 m=0
